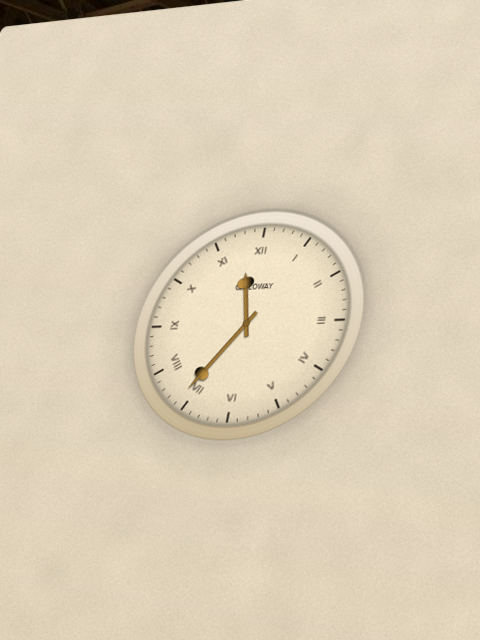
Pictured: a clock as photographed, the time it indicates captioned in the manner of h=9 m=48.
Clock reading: h=11 m=36
